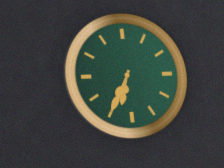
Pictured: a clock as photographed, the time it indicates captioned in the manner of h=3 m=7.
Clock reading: h=6 m=35
